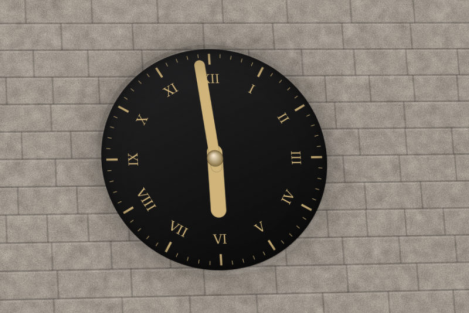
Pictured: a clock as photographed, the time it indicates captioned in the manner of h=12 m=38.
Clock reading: h=5 m=59
